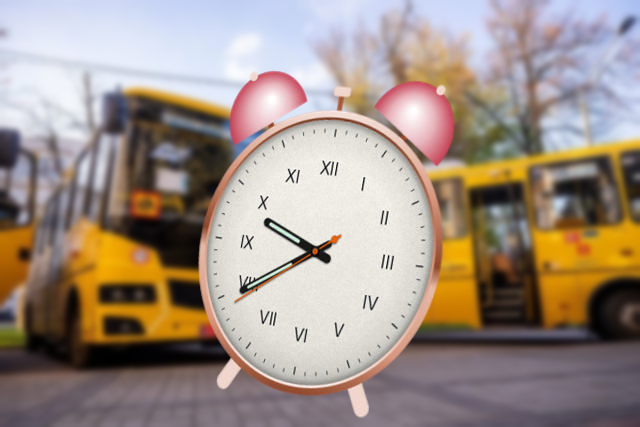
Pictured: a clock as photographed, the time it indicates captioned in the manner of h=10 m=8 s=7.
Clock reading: h=9 m=39 s=39
